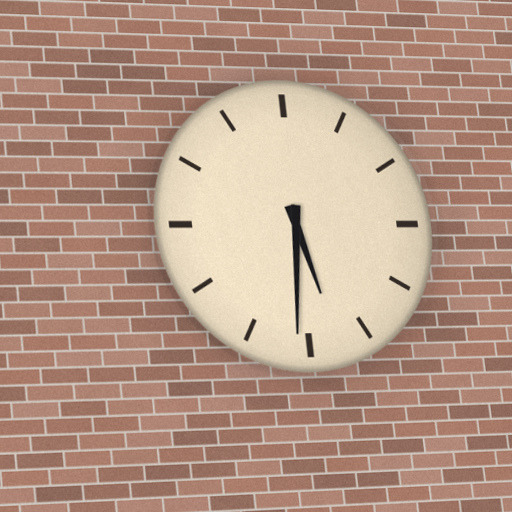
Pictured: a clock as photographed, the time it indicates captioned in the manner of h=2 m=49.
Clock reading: h=5 m=31
